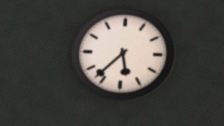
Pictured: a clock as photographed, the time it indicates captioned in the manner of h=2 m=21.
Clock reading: h=5 m=37
